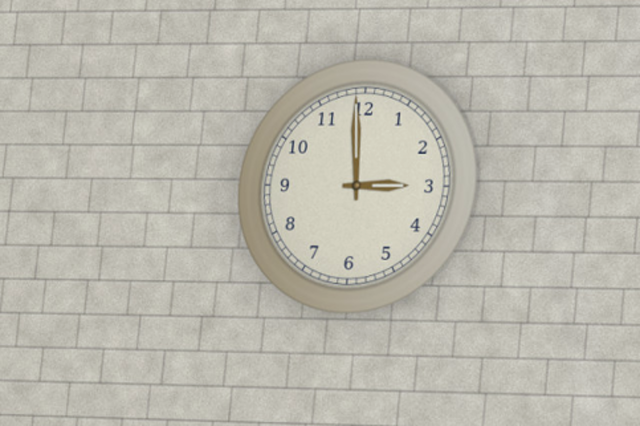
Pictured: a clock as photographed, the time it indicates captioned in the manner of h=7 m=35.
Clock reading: h=2 m=59
